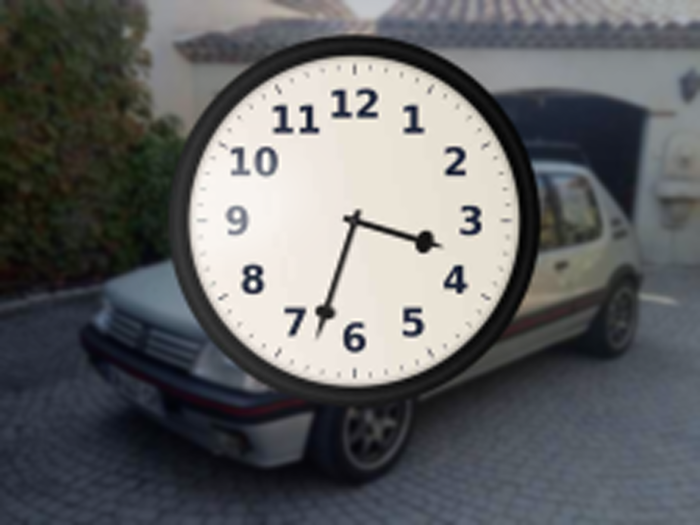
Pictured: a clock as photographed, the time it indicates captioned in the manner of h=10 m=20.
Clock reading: h=3 m=33
